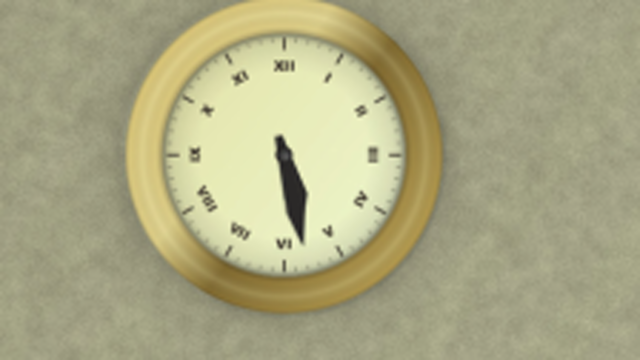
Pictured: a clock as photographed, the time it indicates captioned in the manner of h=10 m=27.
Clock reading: h=5 m=28
